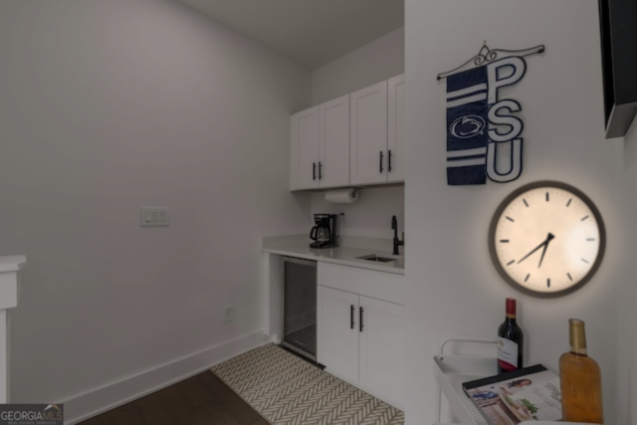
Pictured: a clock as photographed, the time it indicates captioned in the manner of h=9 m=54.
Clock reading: h=6 m=39
